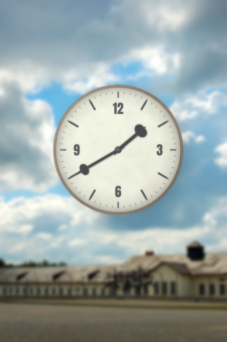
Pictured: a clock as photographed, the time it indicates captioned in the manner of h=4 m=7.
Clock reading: h=1 m=40
